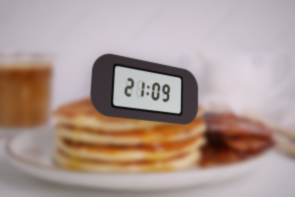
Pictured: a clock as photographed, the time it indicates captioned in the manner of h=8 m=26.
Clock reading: h=21 m=9
